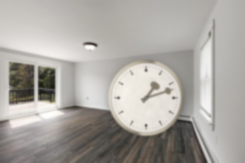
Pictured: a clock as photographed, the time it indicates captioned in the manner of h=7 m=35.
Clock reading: h=1 m=12
